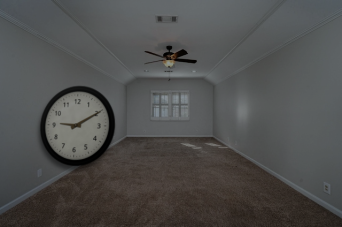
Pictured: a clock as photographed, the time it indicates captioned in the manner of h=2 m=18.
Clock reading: h=9 m=10
